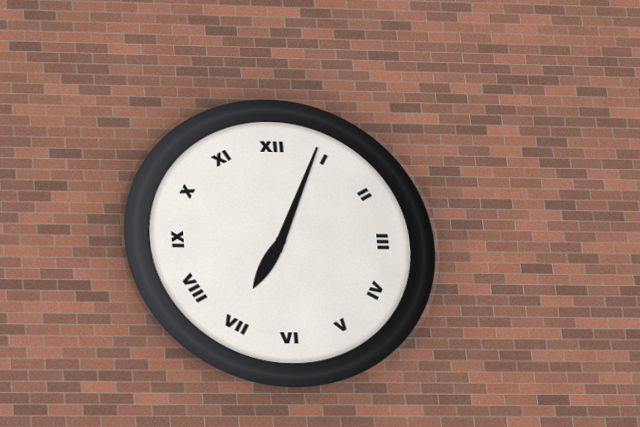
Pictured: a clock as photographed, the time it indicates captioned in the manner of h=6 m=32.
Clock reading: h=7 m=4
